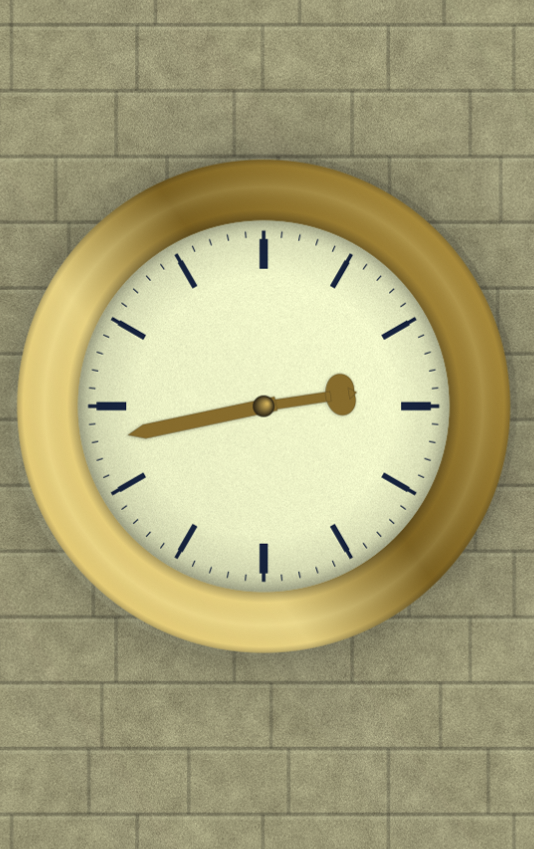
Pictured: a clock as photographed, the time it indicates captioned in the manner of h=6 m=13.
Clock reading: h=2 m=43
